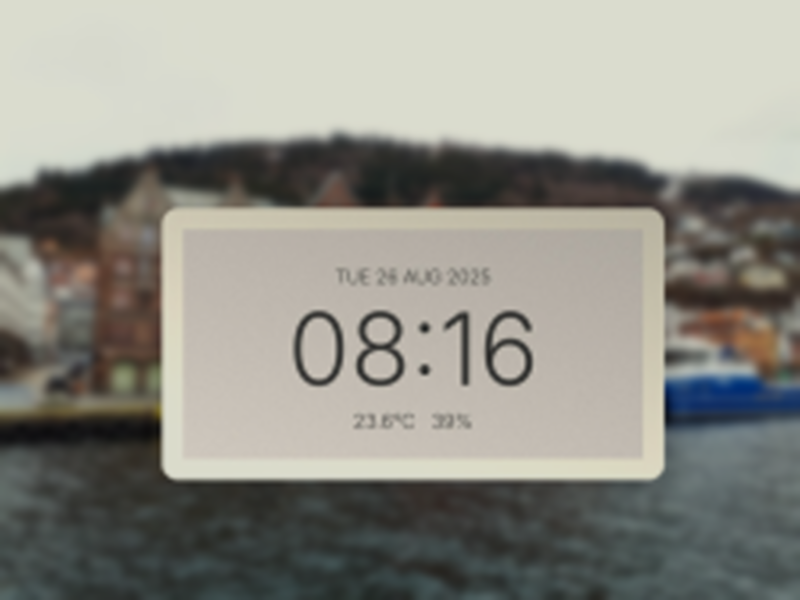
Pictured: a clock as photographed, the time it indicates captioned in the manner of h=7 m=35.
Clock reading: h=8 m=16
